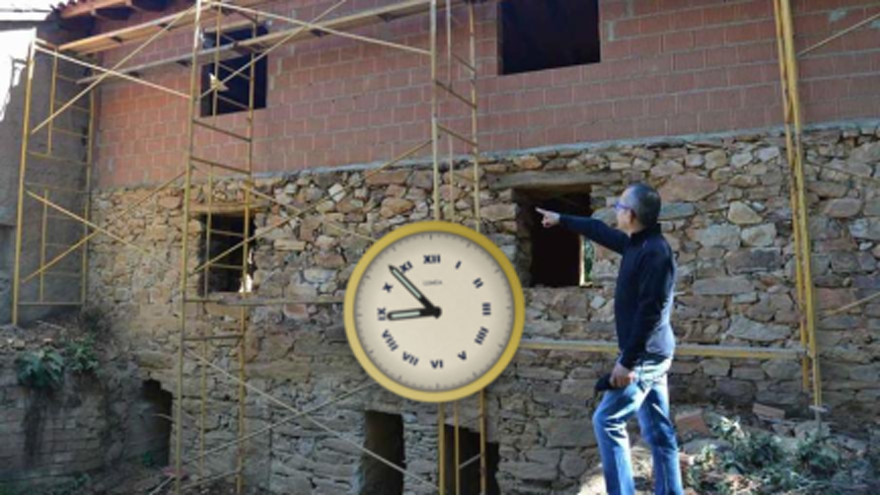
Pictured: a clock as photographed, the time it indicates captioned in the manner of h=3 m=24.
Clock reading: h=8 m=53
